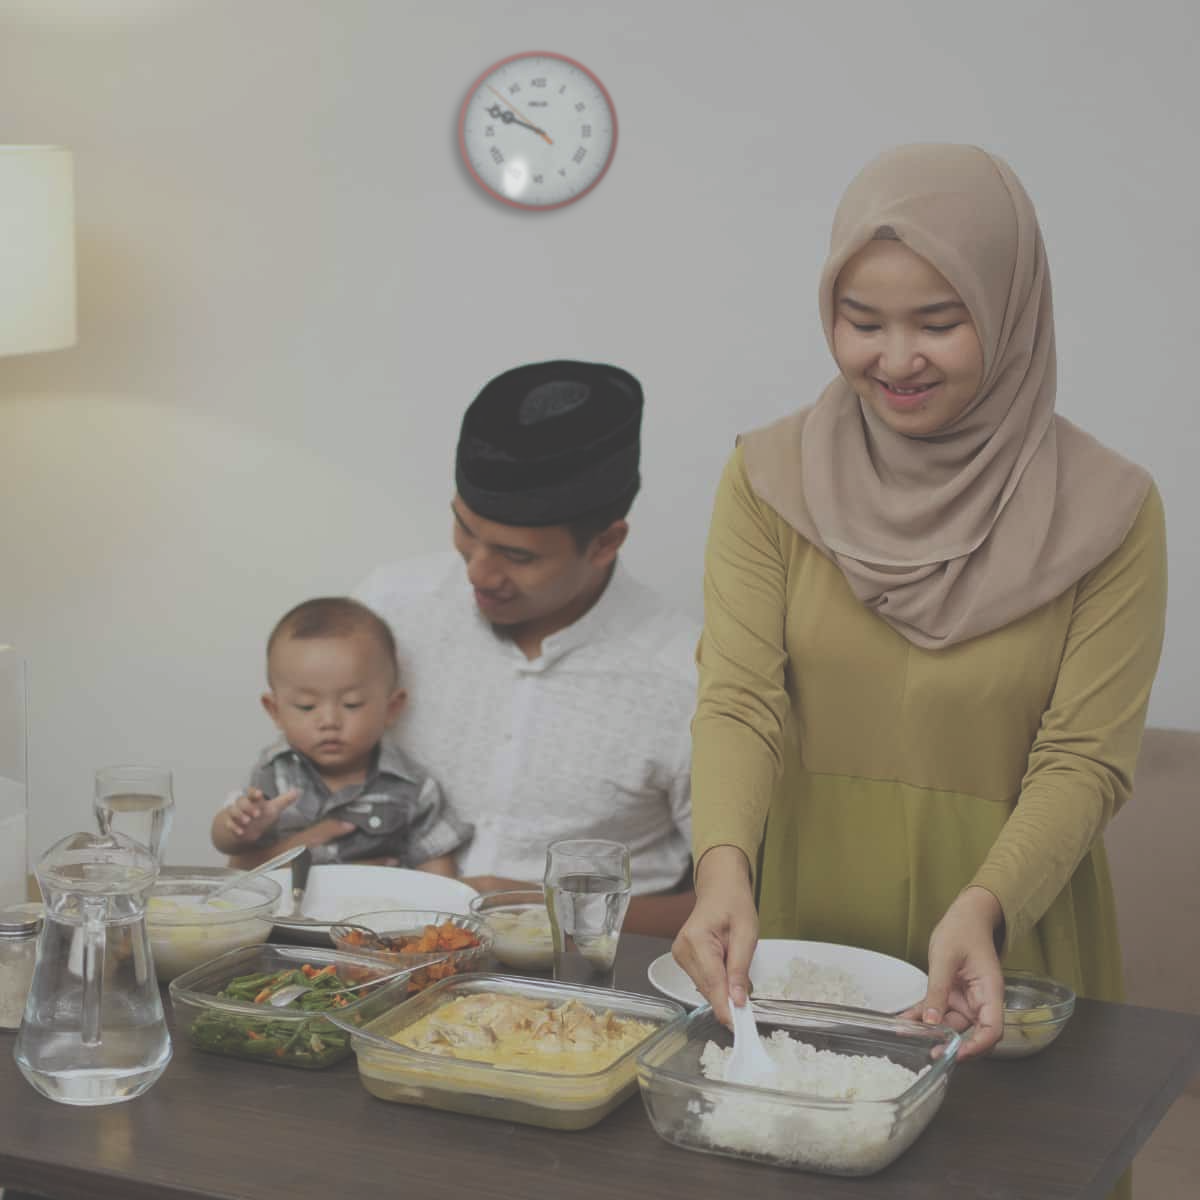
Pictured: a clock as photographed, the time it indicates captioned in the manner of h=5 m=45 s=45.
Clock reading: h=9 m=48 s=52
